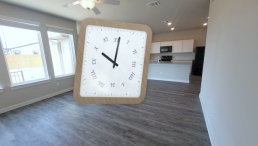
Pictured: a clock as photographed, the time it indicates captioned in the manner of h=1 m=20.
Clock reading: h=10 m=1
